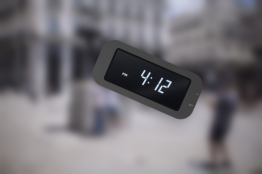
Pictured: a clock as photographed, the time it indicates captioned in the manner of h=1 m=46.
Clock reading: h=4 m=12
